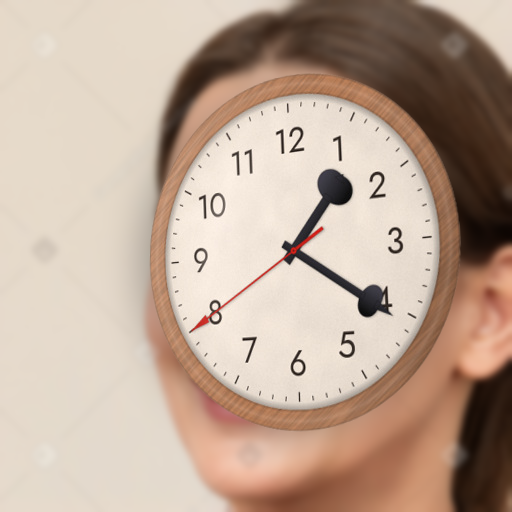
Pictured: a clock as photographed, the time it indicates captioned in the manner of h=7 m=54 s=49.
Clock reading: h=1 m=20 s=40
